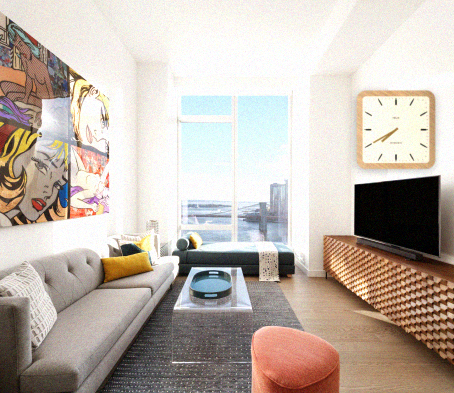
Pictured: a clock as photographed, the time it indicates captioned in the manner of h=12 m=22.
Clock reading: h=7 m=40
